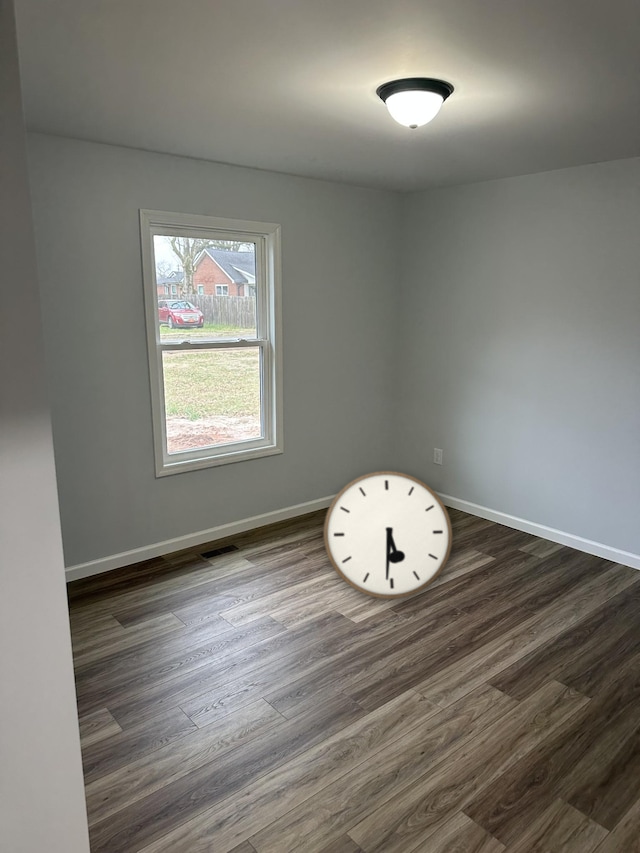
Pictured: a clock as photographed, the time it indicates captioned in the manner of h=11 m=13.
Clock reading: h=5 m=31
